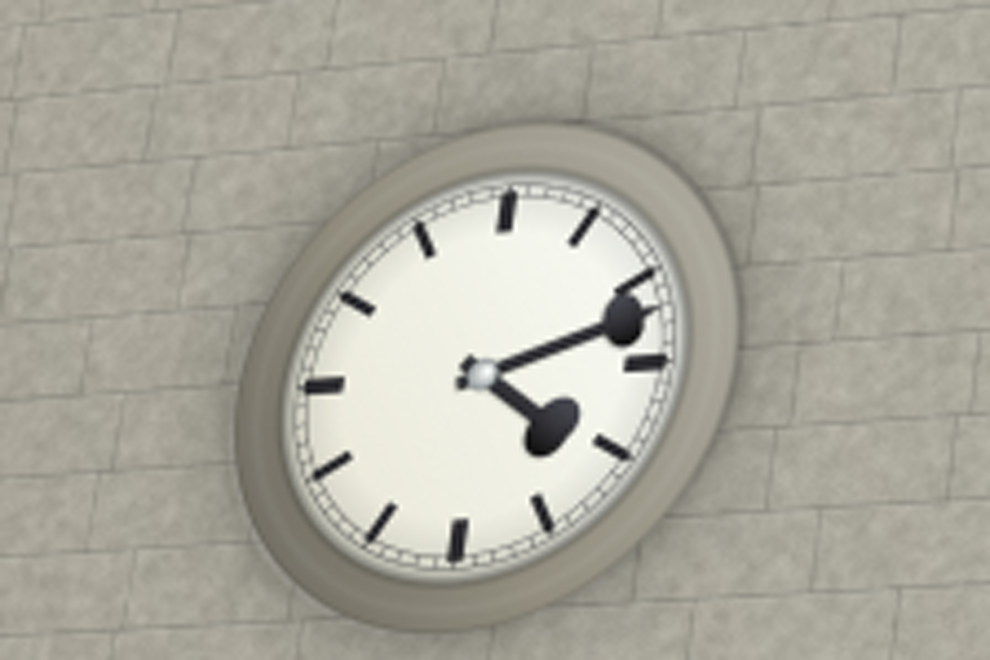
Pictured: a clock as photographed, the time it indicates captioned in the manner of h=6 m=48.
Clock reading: h=4 m=12
